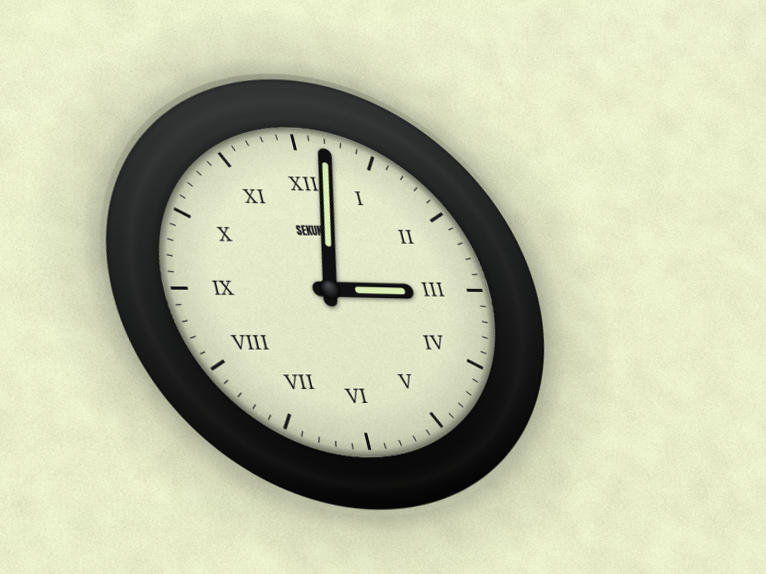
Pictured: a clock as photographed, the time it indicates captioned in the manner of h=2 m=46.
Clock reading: h=3 m=2
